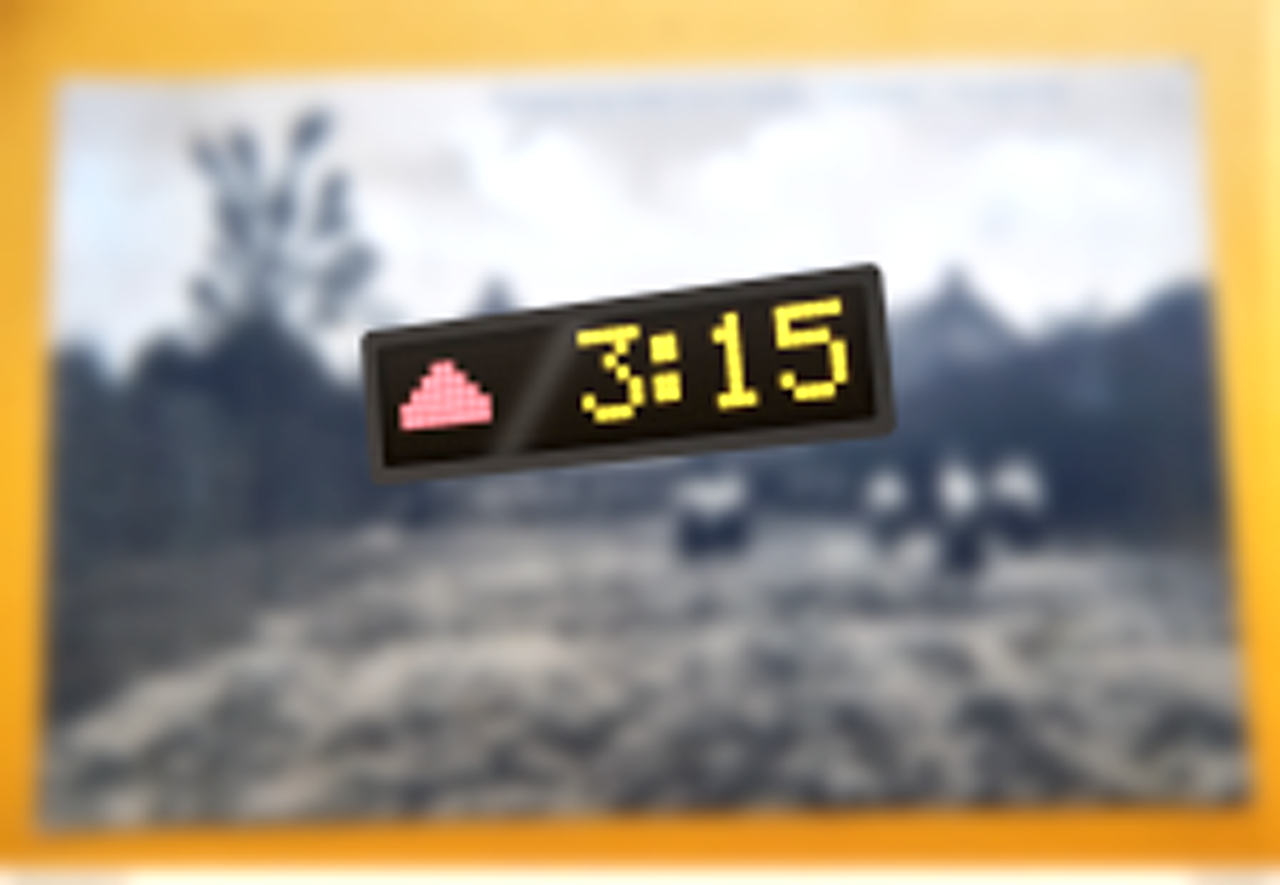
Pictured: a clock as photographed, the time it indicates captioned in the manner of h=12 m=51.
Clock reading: h=3 m=15
